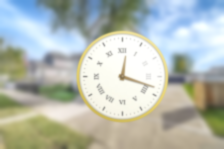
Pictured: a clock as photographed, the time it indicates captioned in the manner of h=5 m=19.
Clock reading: h=12 m=18
